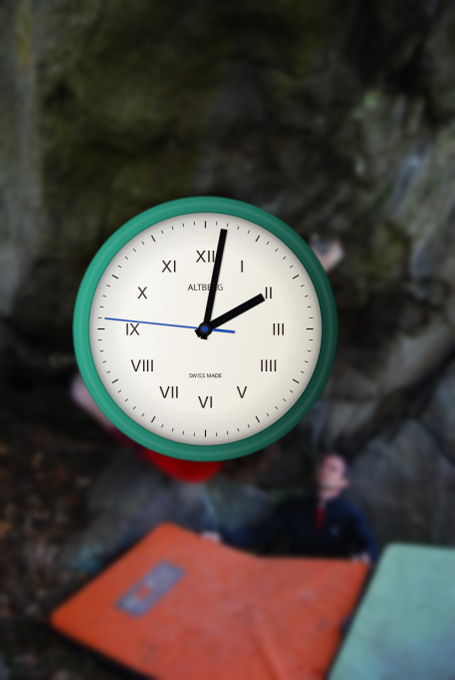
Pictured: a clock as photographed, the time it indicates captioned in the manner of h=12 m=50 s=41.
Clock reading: h=2 m=1 s=46
